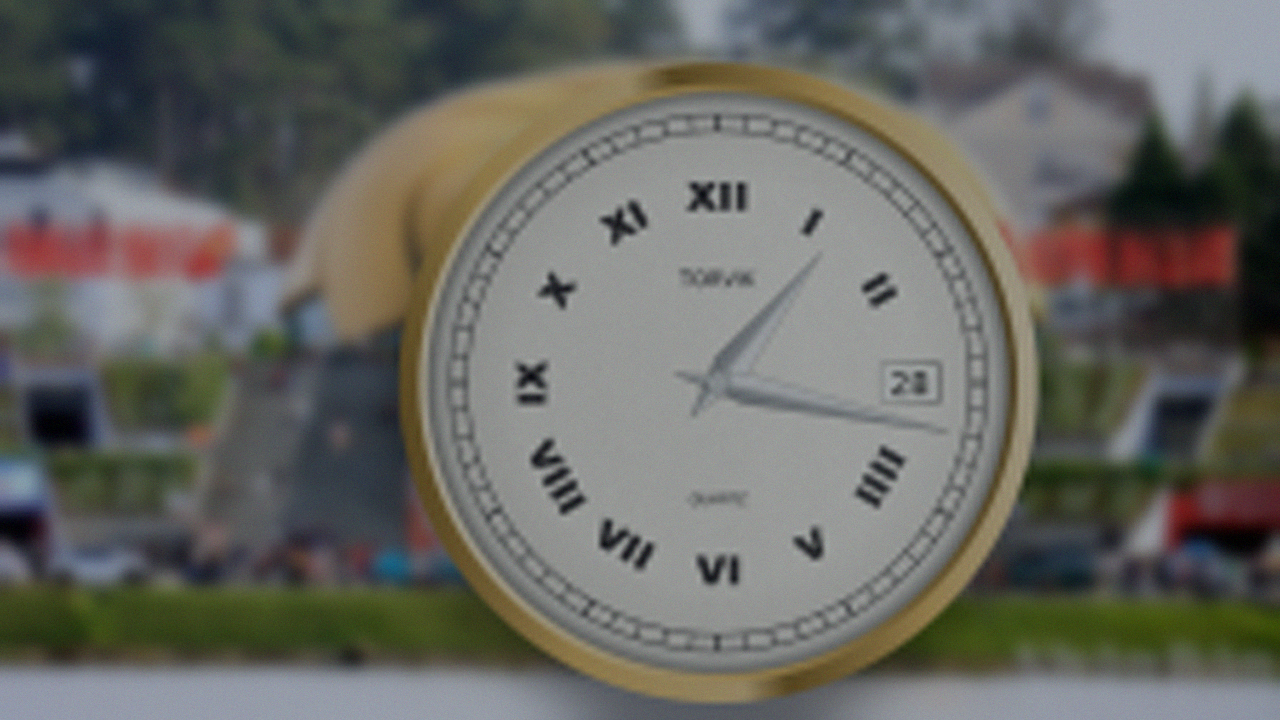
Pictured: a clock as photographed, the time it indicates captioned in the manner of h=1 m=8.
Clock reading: h=1 m=17
